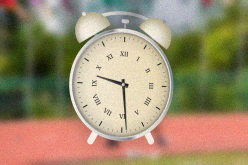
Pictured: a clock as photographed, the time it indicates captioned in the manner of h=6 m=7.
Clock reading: h=9 m=29
